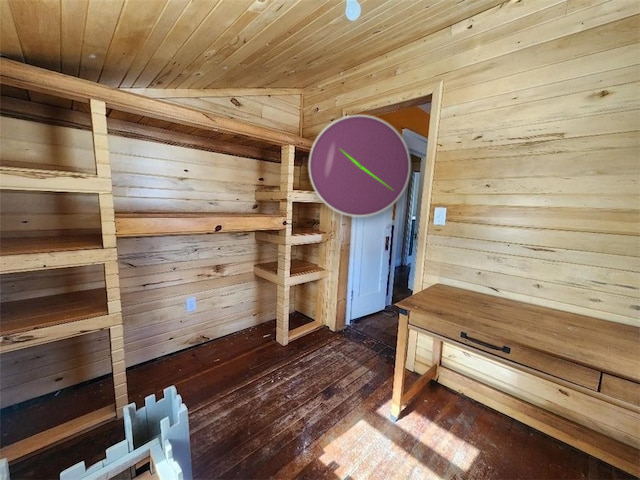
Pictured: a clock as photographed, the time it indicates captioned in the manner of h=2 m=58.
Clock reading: h=10 m=21
